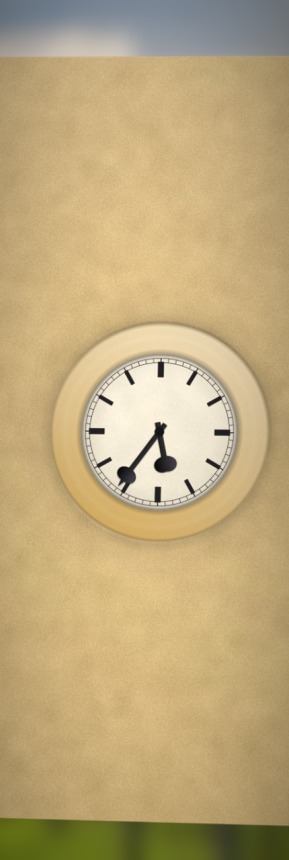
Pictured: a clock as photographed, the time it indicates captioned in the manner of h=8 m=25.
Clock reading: h=5 m=36
